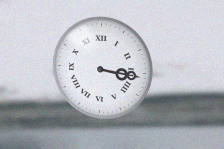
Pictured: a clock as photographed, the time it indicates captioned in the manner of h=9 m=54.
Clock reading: h=3 m=16
